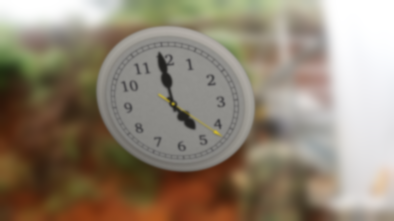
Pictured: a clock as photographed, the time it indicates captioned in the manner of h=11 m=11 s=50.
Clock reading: h=4 m=59 s=22
